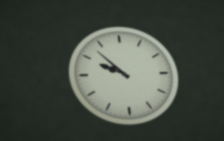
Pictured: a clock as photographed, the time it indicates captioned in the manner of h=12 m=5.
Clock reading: h=9 m=53
